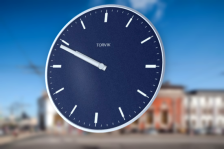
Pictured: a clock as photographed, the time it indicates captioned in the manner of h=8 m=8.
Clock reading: h=9 m=49
